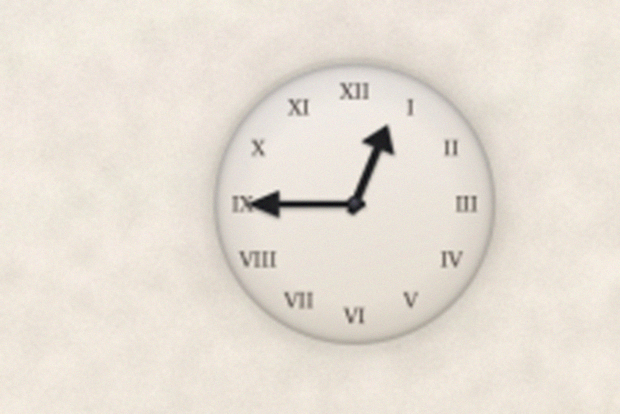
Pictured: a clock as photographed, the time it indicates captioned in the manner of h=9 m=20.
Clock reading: h=12 m=45
